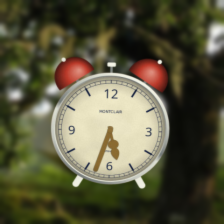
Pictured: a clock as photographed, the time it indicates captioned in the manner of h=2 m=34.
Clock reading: h=5 m=33
